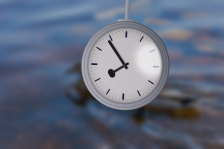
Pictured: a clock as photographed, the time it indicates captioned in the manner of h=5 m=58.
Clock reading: h=7 m=54
